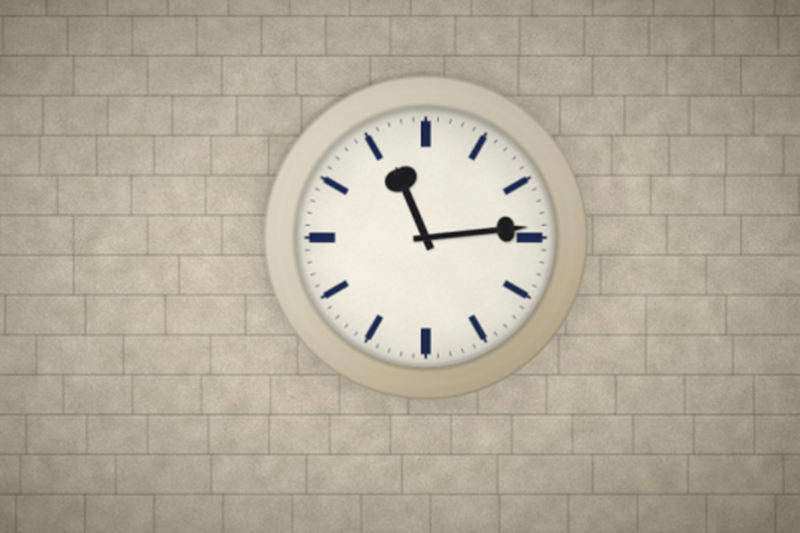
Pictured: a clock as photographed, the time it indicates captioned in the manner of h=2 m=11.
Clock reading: h=11 m=14
